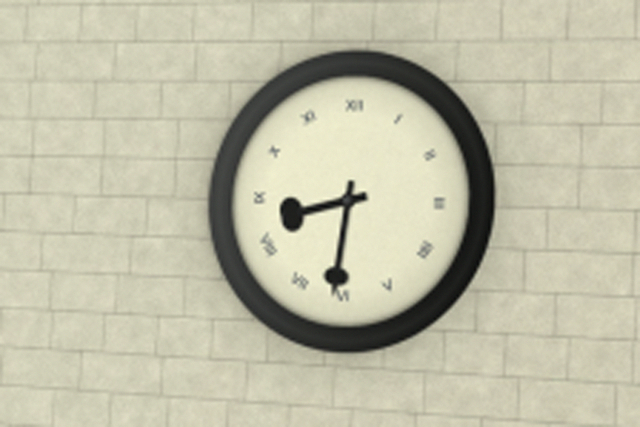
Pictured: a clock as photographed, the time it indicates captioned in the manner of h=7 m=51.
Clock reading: h=8 m=31
